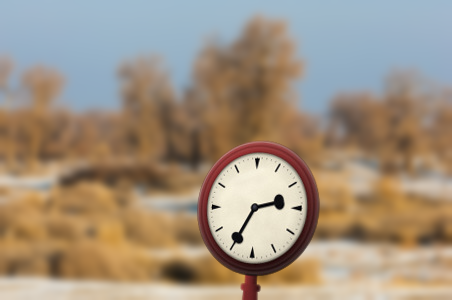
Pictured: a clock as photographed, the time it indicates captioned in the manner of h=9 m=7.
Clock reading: h=2 m=35
